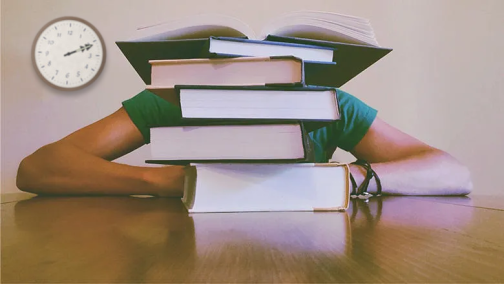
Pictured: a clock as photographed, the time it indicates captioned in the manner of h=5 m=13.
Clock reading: h=2 m=11
